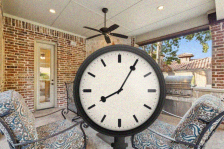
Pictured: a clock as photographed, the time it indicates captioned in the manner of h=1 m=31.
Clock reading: h=8 m=5
